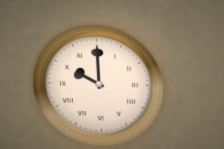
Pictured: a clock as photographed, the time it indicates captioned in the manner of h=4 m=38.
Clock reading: h=10 m=0
